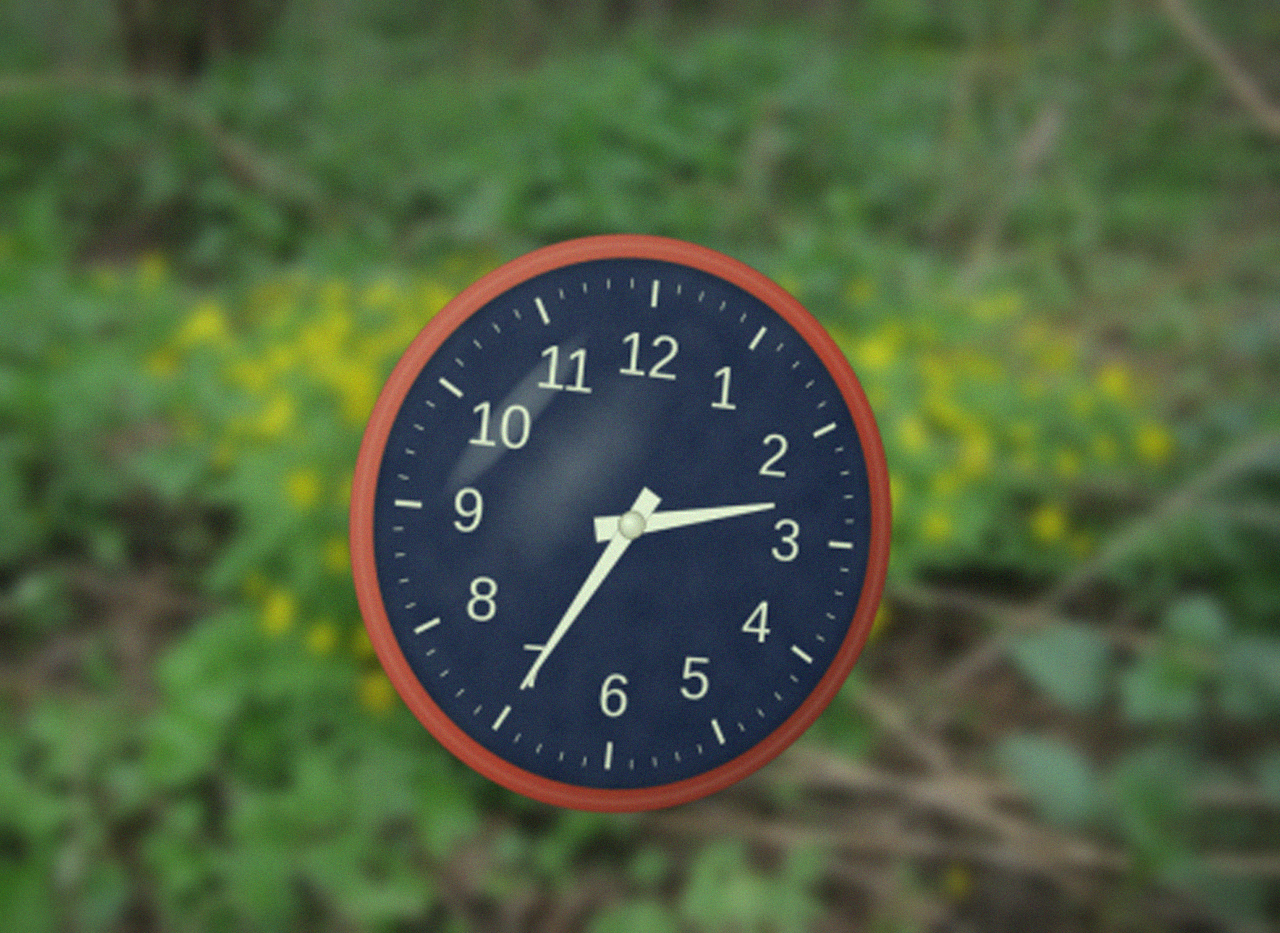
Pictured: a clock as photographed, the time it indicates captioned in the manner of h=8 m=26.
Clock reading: h=2 m=35
